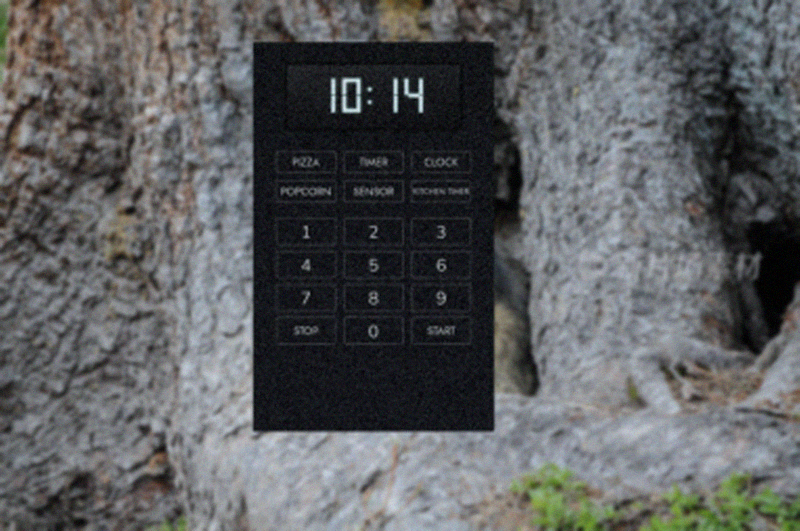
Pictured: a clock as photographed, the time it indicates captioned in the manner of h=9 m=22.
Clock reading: h=10 m=14
